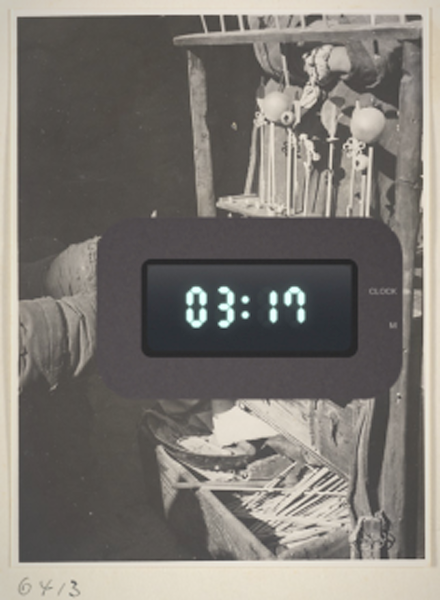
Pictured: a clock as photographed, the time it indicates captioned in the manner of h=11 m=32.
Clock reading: h=3 m=17
